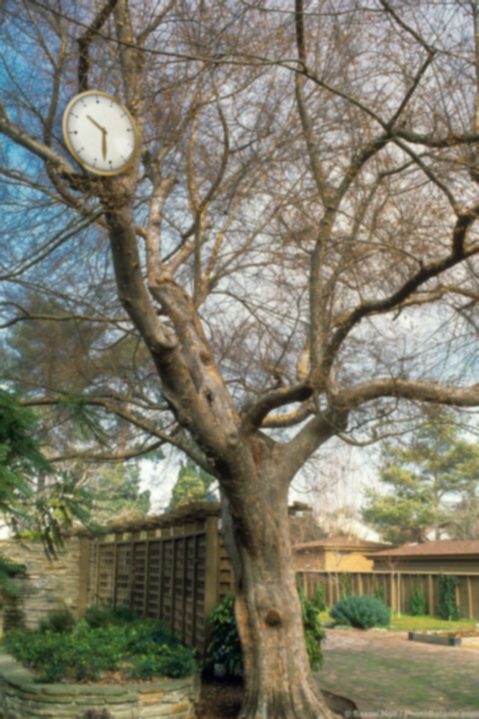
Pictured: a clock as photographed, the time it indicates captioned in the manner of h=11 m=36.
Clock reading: h=10 m=32
